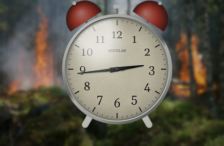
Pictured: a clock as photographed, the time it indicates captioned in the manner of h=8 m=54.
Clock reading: h=2 m=44
